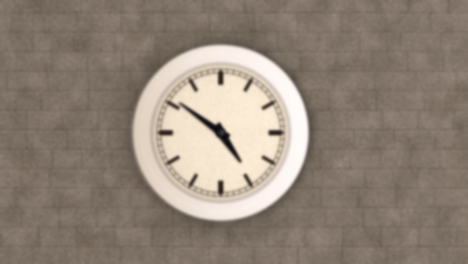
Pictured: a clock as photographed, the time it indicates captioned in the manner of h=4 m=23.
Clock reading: h=4 m=51
